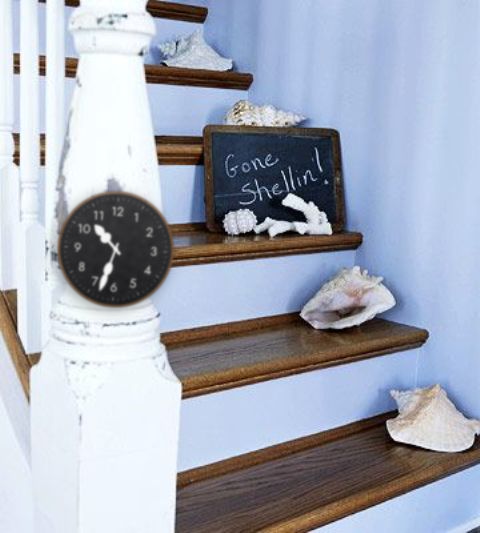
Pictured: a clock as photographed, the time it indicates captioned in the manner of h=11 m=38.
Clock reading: h=10 m=33
